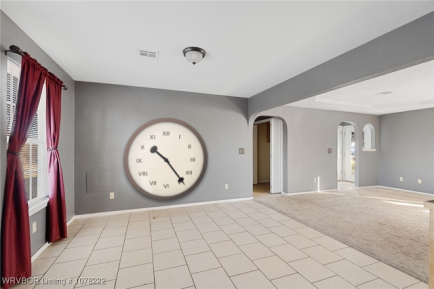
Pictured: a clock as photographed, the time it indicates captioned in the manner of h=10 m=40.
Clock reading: h=10 m=24
